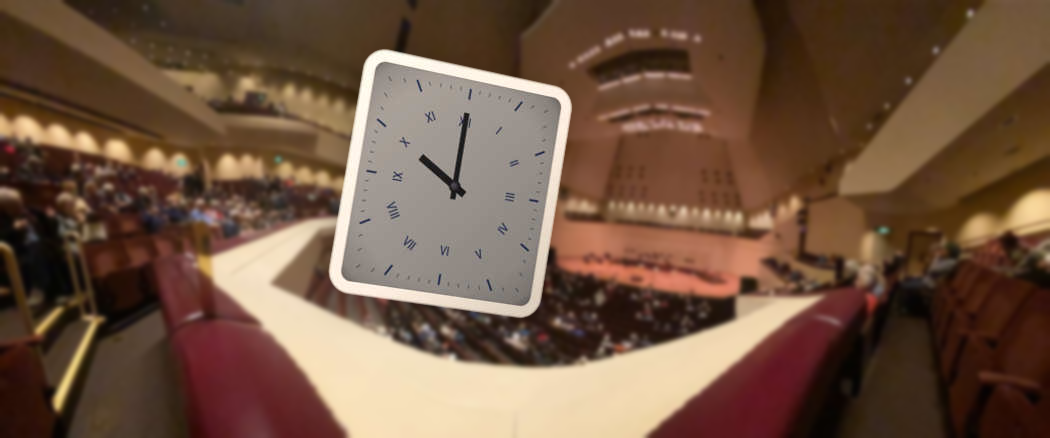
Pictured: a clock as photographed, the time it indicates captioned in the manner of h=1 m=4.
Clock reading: h=10 m=0
